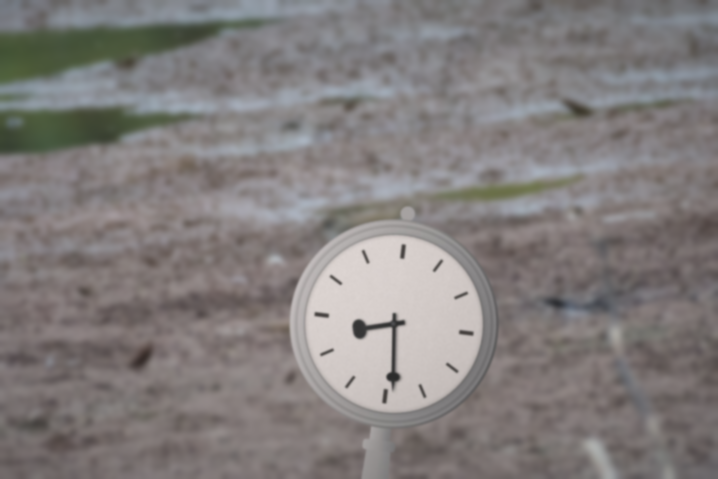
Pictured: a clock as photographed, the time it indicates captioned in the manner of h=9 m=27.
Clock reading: h=8 m=29
